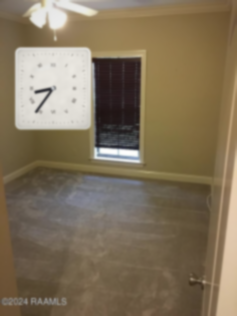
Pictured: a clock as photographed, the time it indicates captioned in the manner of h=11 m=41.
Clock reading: h=8 m=36
